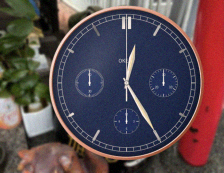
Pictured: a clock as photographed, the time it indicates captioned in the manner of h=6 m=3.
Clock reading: h=12 m=25
